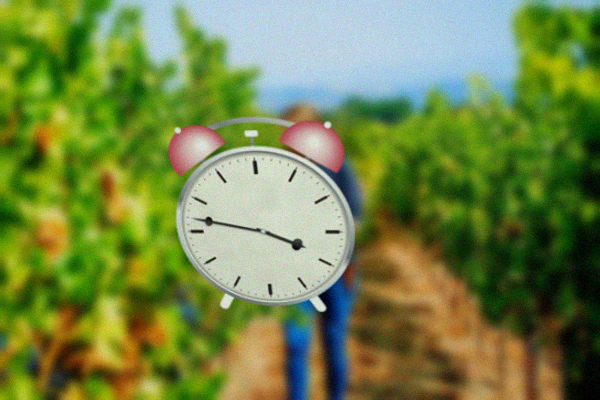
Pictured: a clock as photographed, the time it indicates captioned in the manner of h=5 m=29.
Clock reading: h=3 m=47
